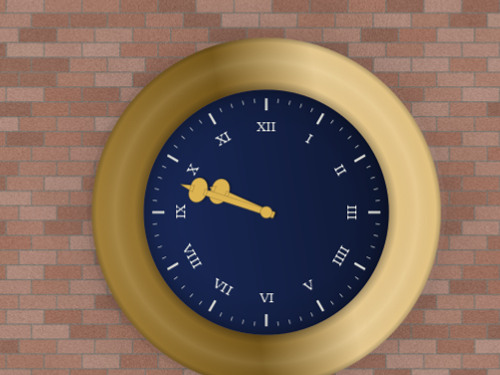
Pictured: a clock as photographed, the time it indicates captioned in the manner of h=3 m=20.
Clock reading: h=9 m=48
